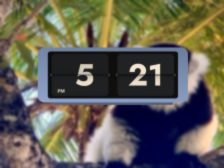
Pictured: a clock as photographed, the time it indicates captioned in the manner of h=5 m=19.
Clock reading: h=5 m=21
